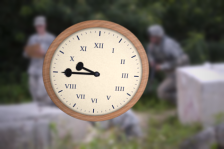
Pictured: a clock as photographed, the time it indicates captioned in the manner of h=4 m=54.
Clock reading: h=9 m=45
